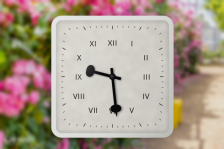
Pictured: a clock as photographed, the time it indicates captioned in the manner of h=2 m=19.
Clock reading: h=9 m=29
